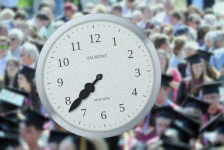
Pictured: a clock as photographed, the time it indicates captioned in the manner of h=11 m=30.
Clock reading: h=7 m=38
